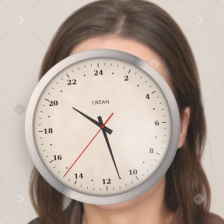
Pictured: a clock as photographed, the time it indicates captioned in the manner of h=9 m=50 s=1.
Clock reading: h=20 m=27 s=37
